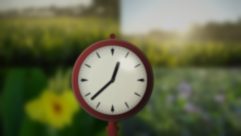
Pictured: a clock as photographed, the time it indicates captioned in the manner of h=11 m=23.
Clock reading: h=12 m=38
